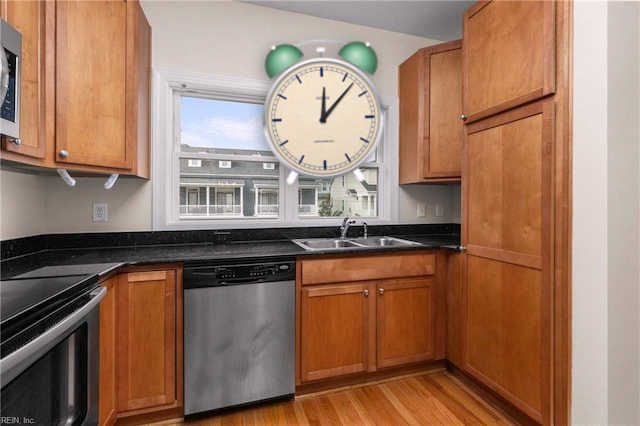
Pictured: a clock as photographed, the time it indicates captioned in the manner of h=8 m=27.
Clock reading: h=12 m=7
